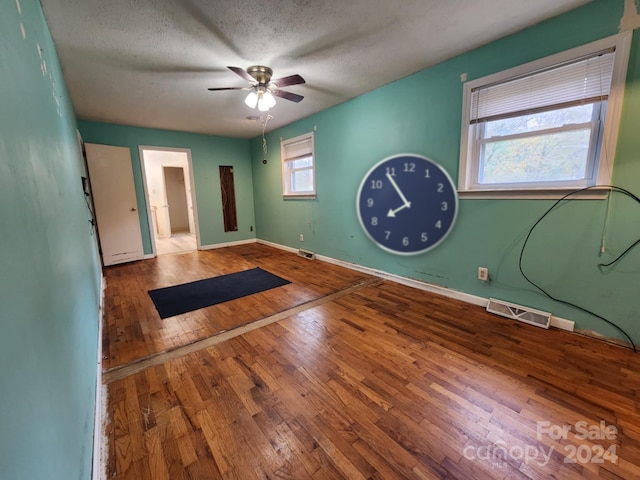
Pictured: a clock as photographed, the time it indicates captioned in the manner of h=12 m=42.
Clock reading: h=7 m=54
